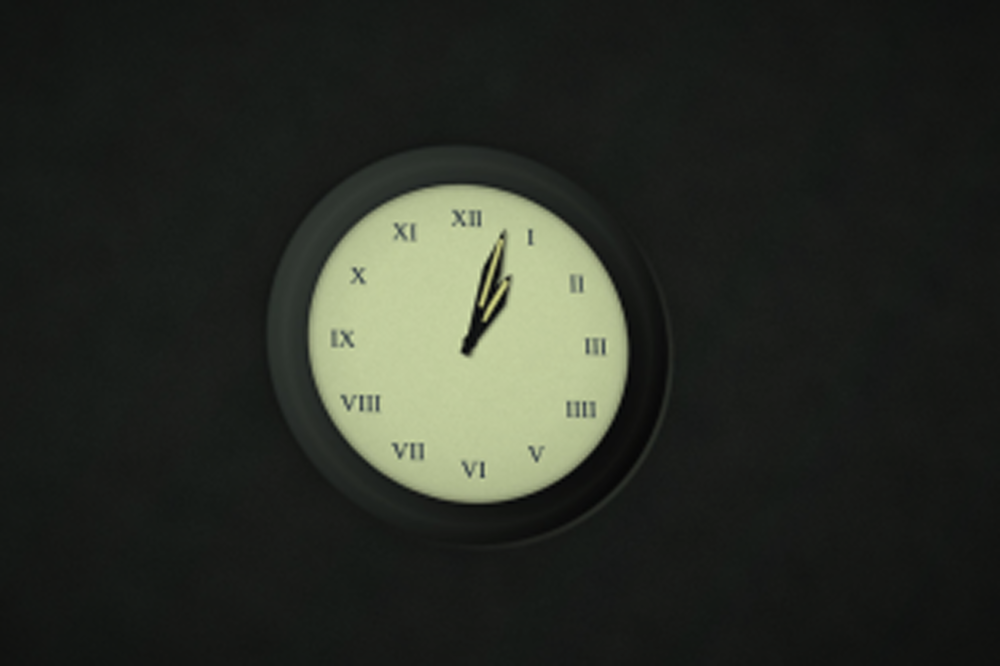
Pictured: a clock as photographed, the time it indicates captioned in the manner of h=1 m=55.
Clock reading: h=1 m=3
